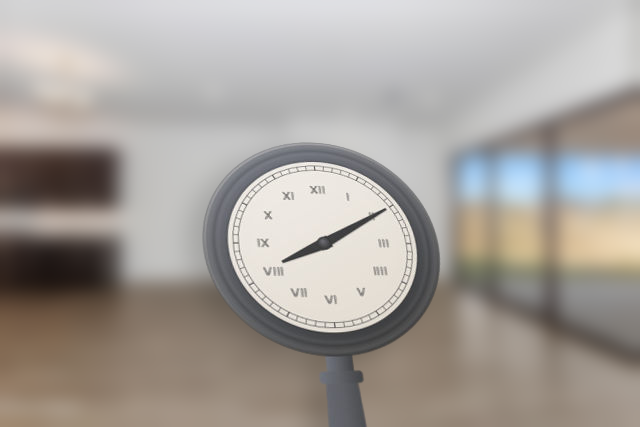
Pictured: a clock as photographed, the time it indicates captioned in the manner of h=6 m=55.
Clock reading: h=8 m=10
